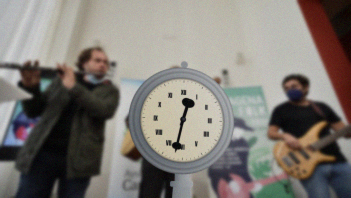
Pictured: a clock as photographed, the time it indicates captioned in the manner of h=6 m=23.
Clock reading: h=12 m=32
